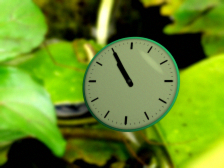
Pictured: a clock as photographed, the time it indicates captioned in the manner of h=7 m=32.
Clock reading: h=10 m=55
